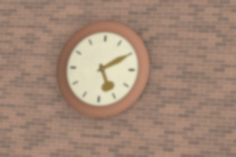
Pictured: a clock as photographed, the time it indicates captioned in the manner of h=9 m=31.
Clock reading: h=5 m=10
